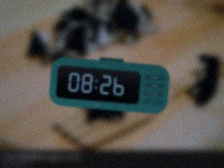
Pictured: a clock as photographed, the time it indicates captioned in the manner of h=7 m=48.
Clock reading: h=8 m=26
